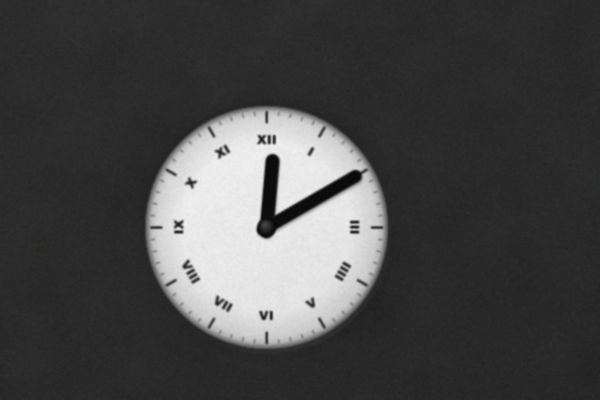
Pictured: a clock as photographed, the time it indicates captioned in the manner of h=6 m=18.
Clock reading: h=12 m=10
